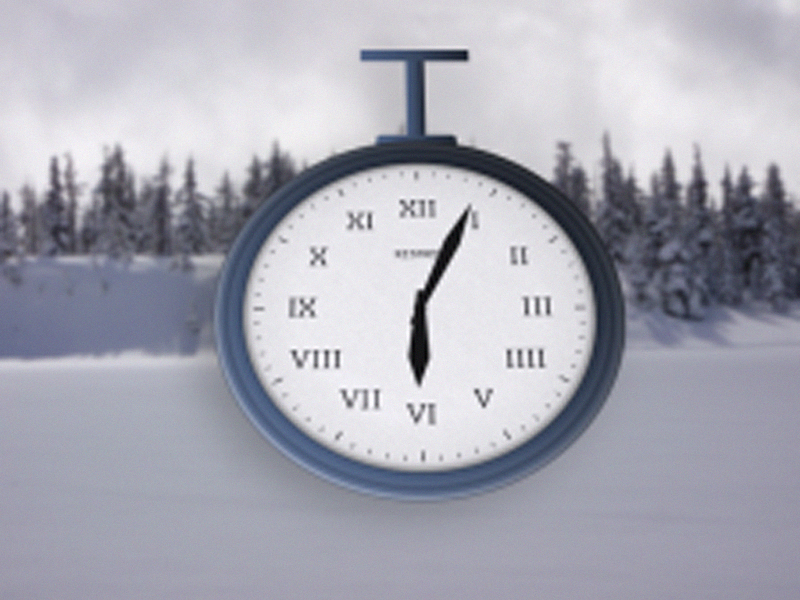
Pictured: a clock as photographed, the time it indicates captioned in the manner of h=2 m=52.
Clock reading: h=6 m=4
